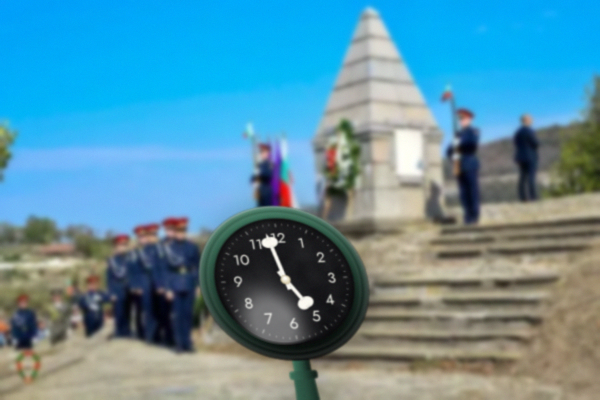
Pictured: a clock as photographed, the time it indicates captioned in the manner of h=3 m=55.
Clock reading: h=4 m=58
